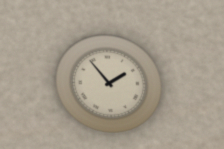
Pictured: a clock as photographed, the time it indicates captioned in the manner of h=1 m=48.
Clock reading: h=1 m=54
